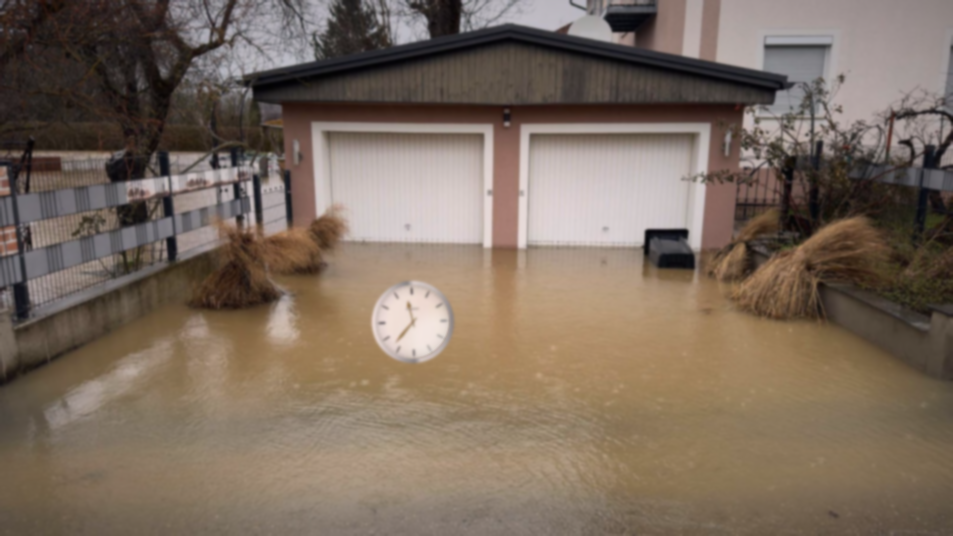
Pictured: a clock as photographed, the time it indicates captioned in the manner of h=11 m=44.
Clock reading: h=11 m=37
